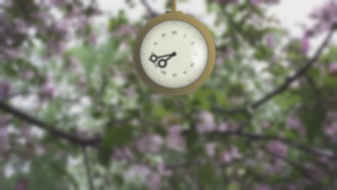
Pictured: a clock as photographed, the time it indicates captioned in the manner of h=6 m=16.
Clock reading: h=7 m=43
